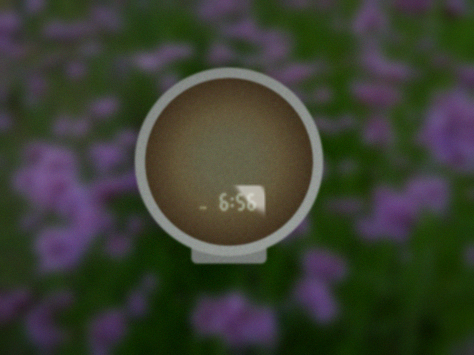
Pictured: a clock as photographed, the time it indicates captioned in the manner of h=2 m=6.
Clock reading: h=6 m=56
